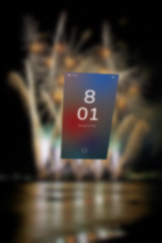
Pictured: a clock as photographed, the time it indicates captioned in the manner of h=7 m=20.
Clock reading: h=8 m=1
